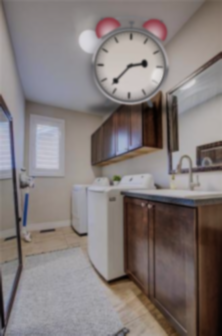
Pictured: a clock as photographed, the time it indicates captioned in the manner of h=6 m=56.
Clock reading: h=2 m=37
